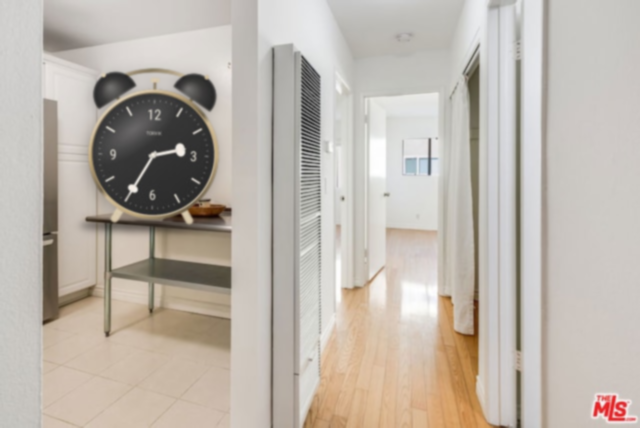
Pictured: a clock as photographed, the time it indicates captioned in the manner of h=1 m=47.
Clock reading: h=2 m=35
